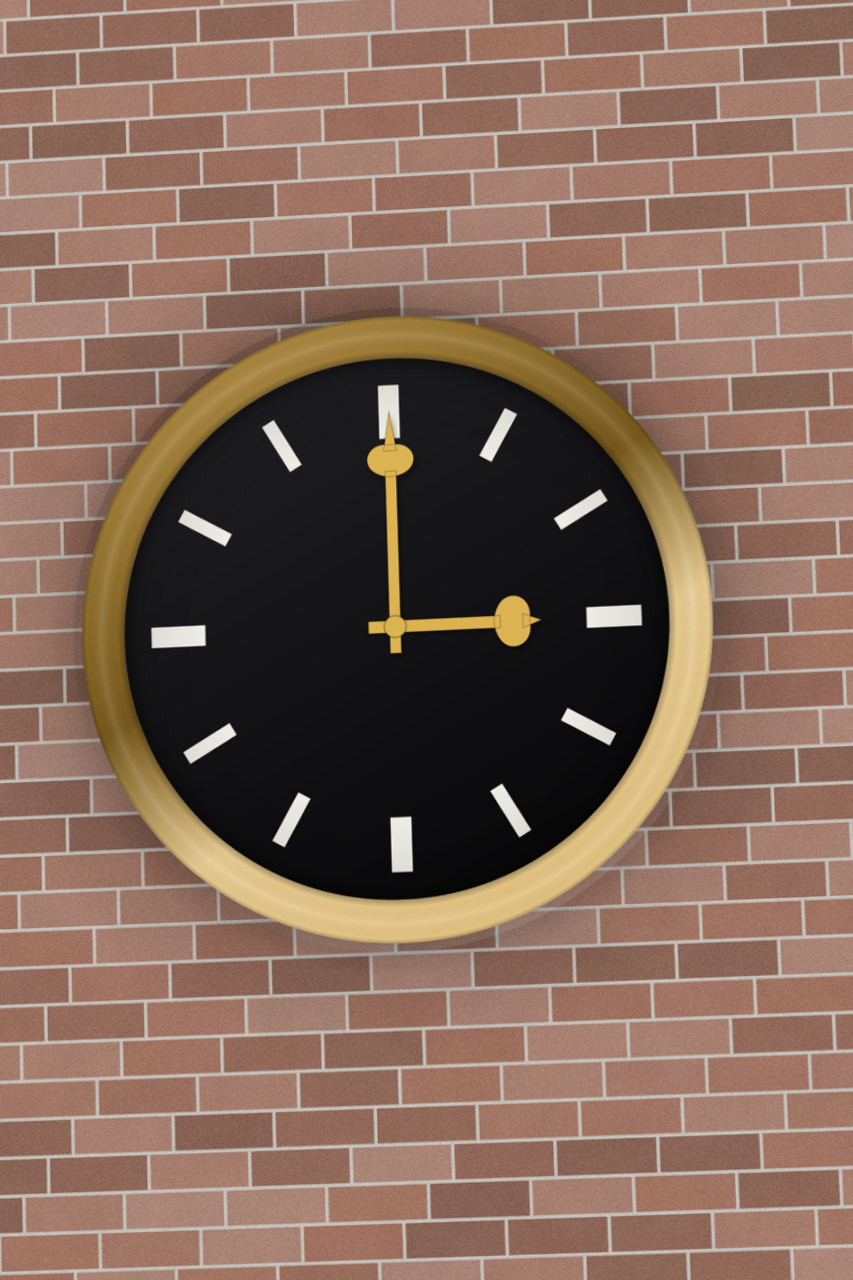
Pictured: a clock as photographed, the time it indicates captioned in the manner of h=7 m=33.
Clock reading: h=3 m=0
